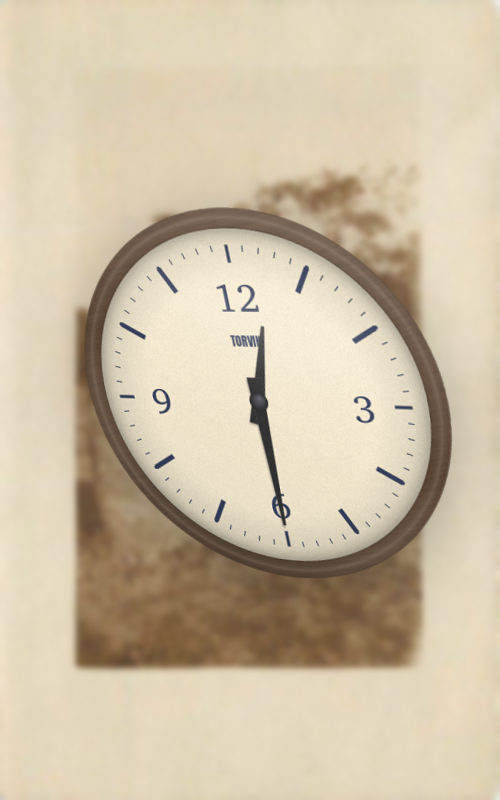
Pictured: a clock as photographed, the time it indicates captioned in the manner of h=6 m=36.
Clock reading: h=12 m=30
